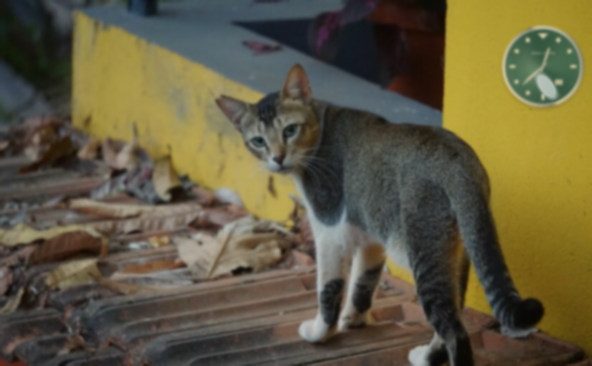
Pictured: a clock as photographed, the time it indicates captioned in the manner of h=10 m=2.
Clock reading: h=12 m=38
